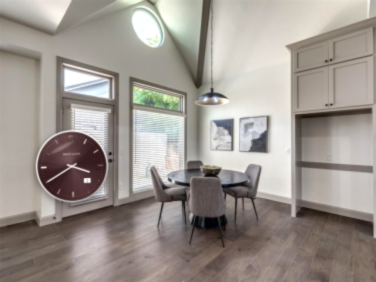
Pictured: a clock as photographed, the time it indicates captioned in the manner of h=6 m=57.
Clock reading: h=3 m=40
